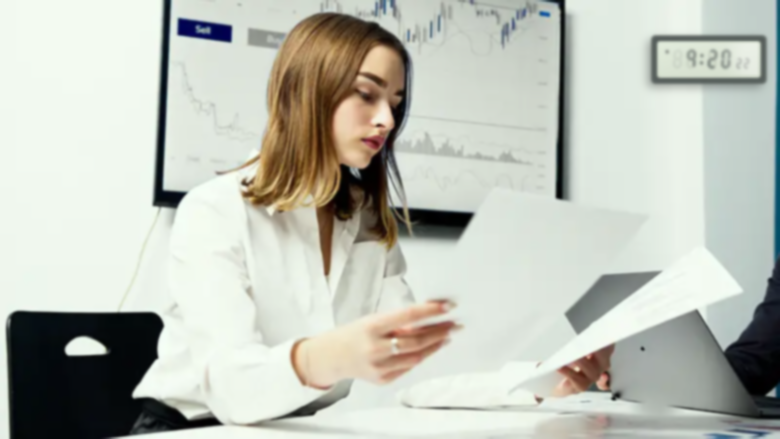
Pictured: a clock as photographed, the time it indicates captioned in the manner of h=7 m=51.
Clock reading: h=9 m=20
